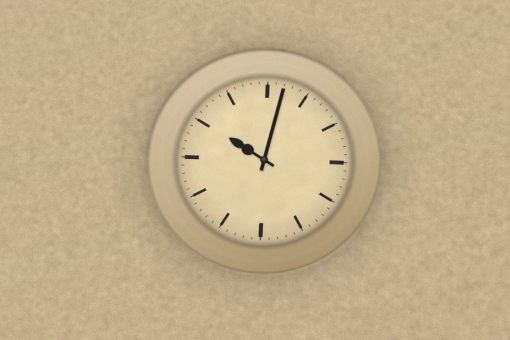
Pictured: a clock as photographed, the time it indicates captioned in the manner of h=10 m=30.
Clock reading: h=10 m=2
